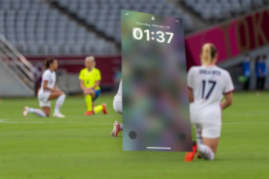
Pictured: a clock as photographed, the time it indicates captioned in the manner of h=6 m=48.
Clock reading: h=1 m=37
